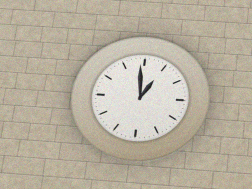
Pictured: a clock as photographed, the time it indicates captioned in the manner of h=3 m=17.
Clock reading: h=12 m=59
